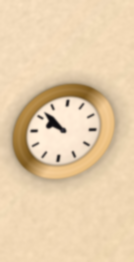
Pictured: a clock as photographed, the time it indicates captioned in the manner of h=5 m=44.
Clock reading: h=9 m=52
